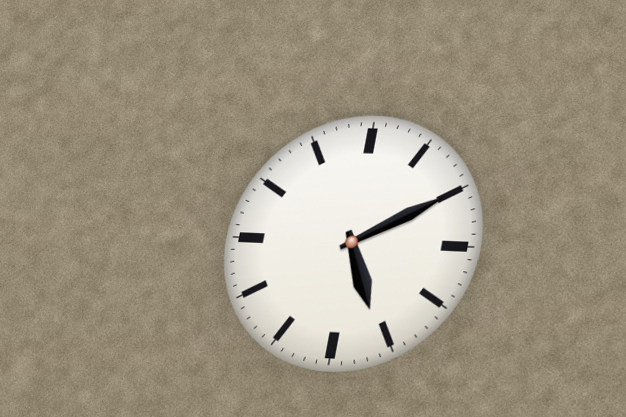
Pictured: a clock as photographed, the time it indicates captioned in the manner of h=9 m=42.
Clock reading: h=5 m=10
